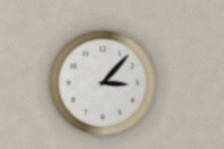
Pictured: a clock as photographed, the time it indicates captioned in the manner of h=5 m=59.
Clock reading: h=3 m=7
